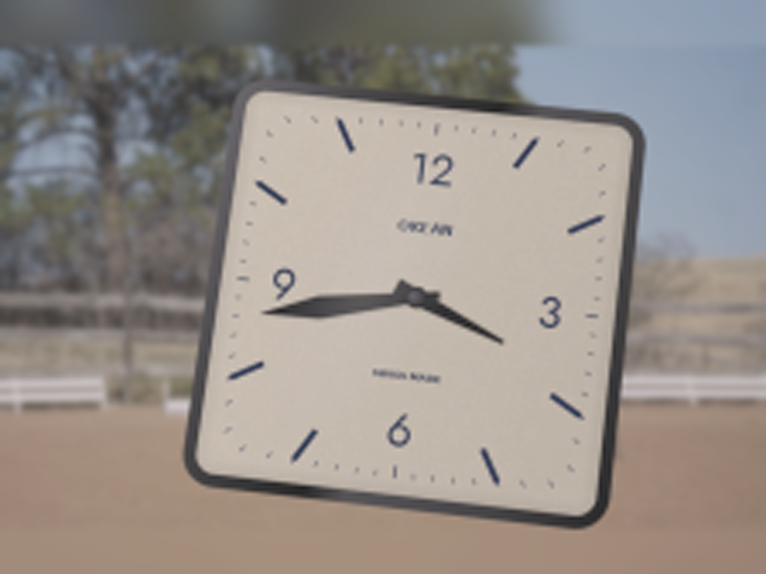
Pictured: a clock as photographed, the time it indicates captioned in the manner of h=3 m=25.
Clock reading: h=3 m=43
